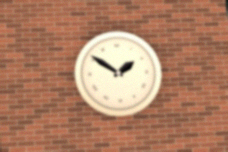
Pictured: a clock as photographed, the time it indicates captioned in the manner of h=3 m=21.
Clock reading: h=1 m=51
